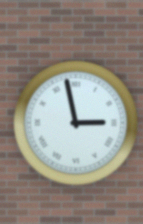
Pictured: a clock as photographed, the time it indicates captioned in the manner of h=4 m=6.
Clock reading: h=2 m=58
